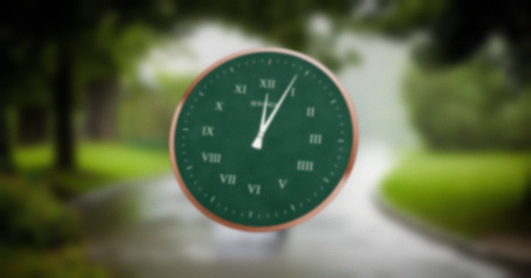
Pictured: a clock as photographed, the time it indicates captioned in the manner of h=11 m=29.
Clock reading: h=12 m=4
